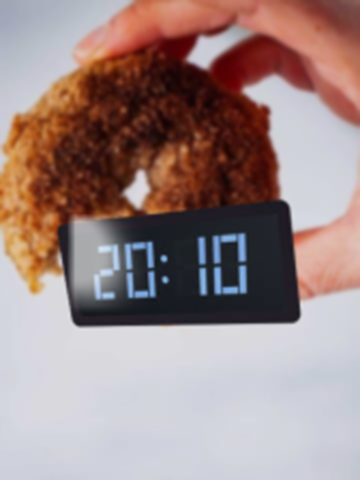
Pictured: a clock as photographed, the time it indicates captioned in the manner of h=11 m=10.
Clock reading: h=20 m=10
